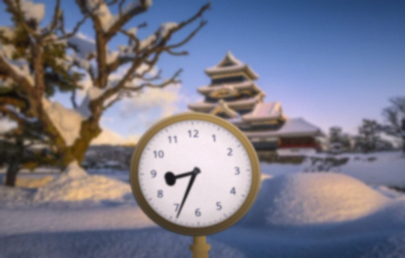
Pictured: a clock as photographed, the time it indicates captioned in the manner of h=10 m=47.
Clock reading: h=8 m=34
